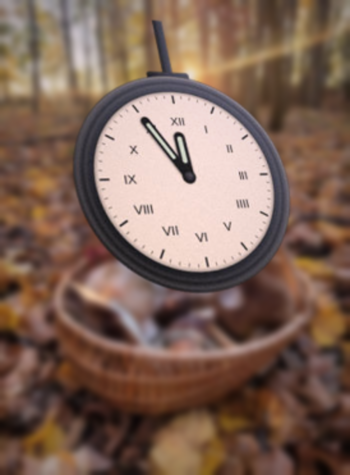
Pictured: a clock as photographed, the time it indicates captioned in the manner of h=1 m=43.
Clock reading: h=11 m=55
